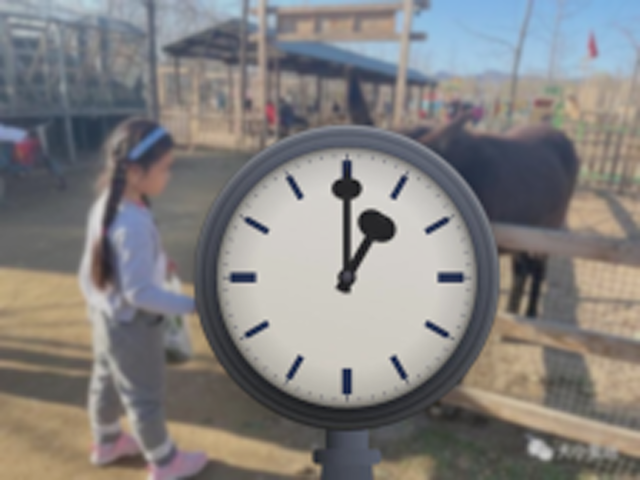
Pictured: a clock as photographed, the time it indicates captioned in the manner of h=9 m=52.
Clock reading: h=1 m=0
